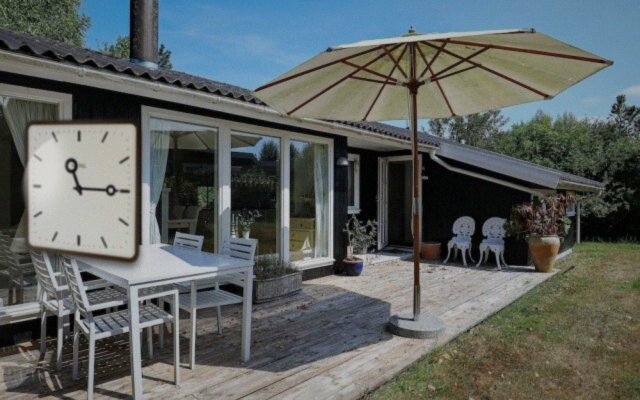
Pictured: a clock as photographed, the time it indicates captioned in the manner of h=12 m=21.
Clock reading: h=11 m=15
